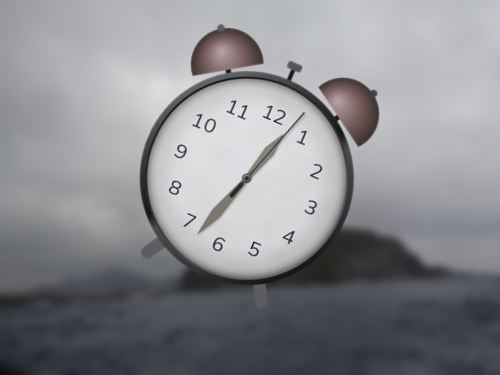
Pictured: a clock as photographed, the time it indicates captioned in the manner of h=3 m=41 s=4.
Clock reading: h=12 m=33 s=3
